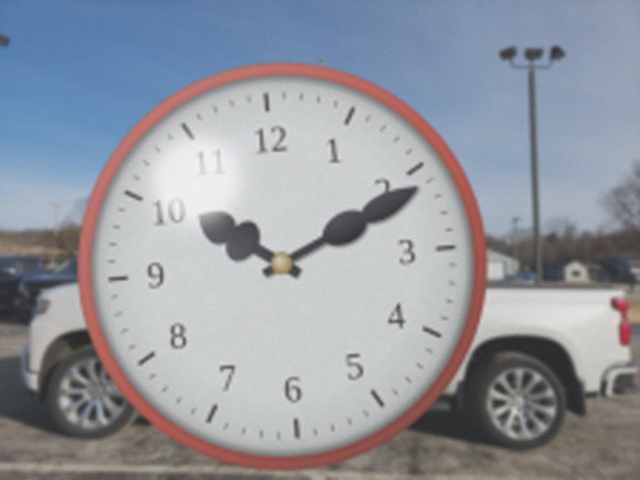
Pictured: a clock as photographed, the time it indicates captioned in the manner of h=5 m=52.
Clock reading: h=10 m=11
